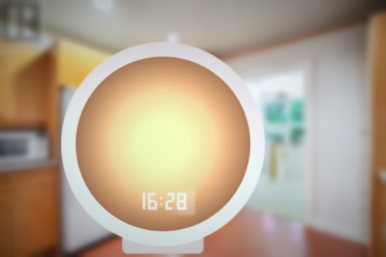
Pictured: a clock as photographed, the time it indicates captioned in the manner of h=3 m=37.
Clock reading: h=16 m=28
